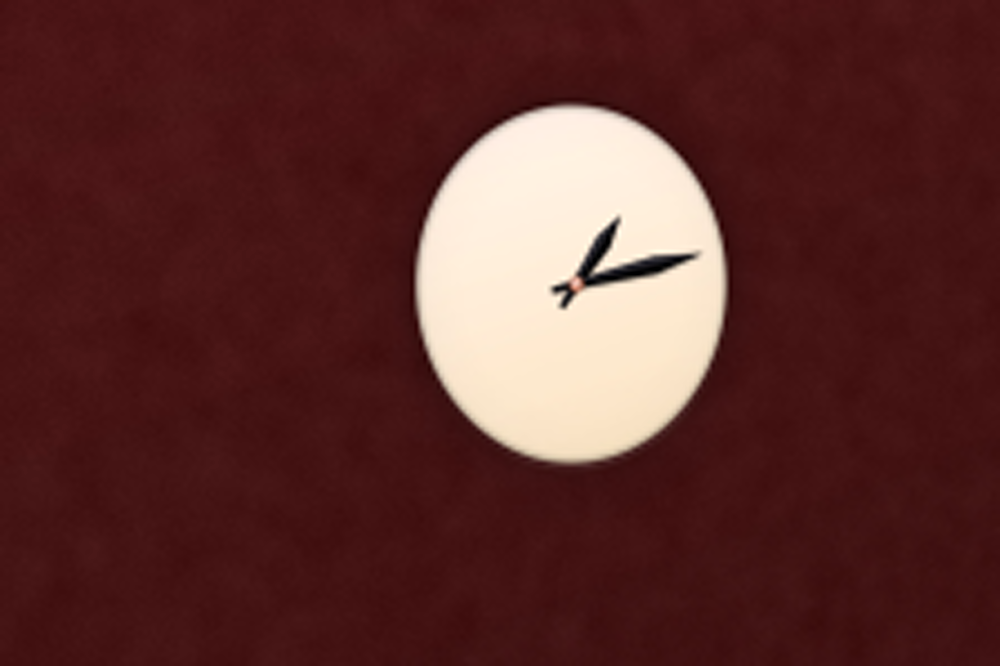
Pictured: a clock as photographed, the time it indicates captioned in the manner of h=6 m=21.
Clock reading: h=1 m=13
